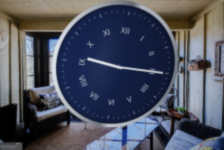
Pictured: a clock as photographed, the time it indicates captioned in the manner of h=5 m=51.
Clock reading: h=9 m=15
